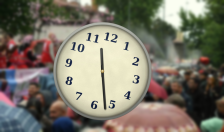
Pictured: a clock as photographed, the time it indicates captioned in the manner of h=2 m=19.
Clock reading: h=11 m=27
